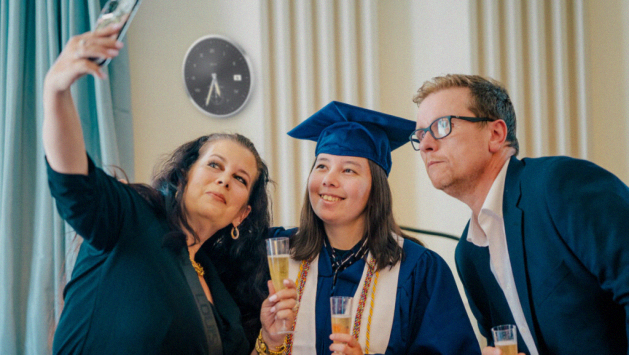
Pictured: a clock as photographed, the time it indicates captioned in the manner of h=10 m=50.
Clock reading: h=5 m=34
